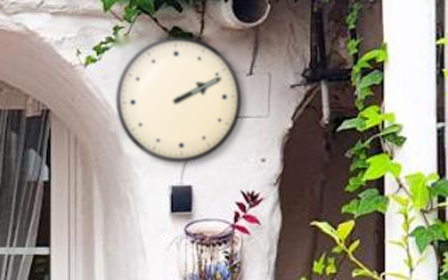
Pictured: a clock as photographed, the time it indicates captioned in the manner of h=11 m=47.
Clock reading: h=2 m=11
